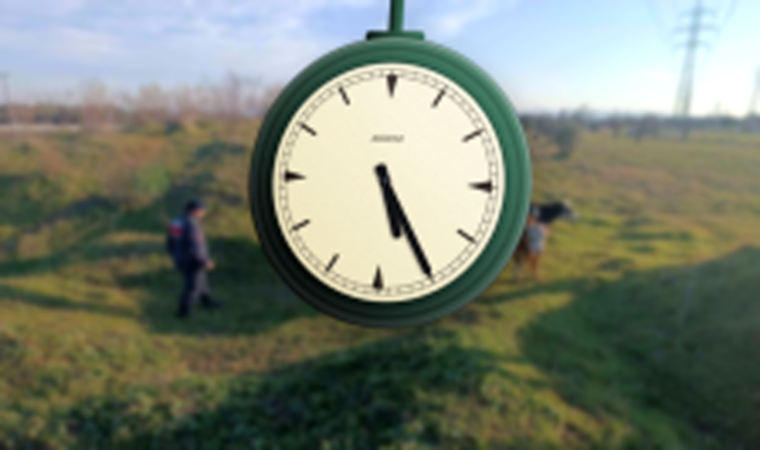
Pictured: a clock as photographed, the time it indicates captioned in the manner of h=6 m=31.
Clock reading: h=5 m=25
